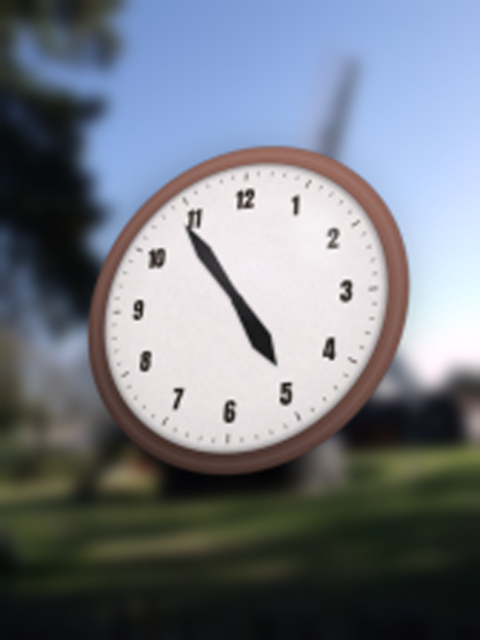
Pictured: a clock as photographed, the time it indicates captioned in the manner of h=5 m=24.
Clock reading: h=4 m=54
